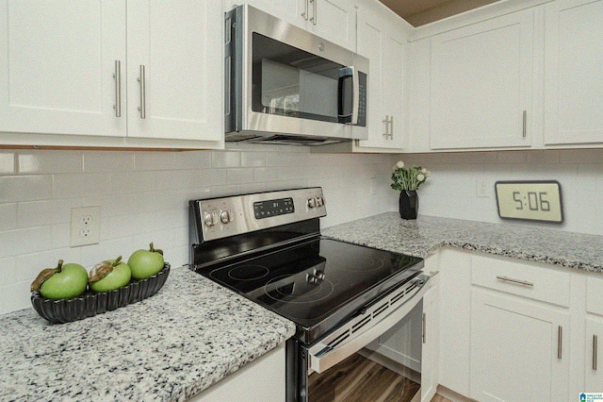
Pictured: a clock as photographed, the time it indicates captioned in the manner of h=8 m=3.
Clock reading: h=5 m=6
